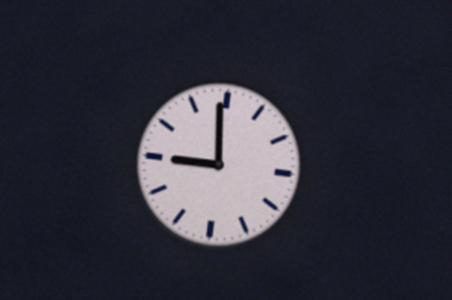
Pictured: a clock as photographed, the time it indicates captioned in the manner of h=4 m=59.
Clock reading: h=8 m=59
